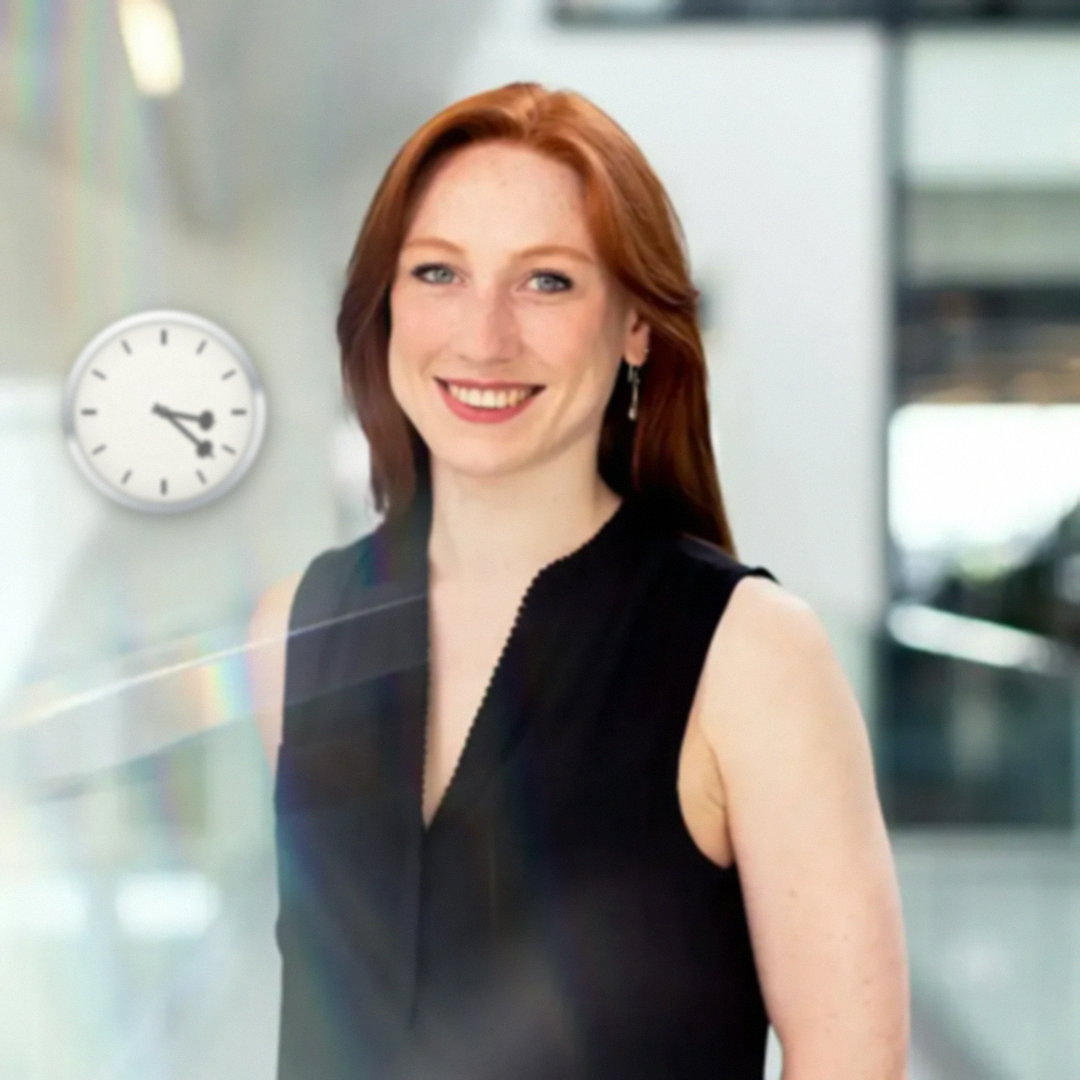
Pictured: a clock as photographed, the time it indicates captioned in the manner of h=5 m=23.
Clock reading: h=3 m=22
